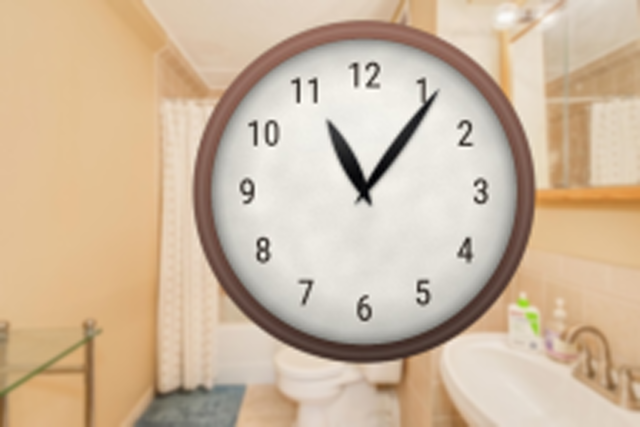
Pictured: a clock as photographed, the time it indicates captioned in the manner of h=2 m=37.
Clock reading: h=11 m=6
